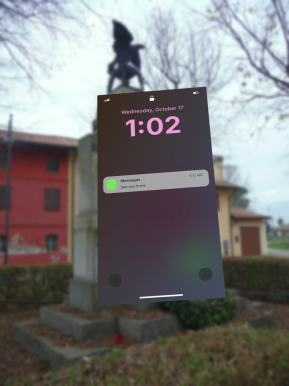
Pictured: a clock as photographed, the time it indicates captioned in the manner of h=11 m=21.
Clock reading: h=1 m=2
